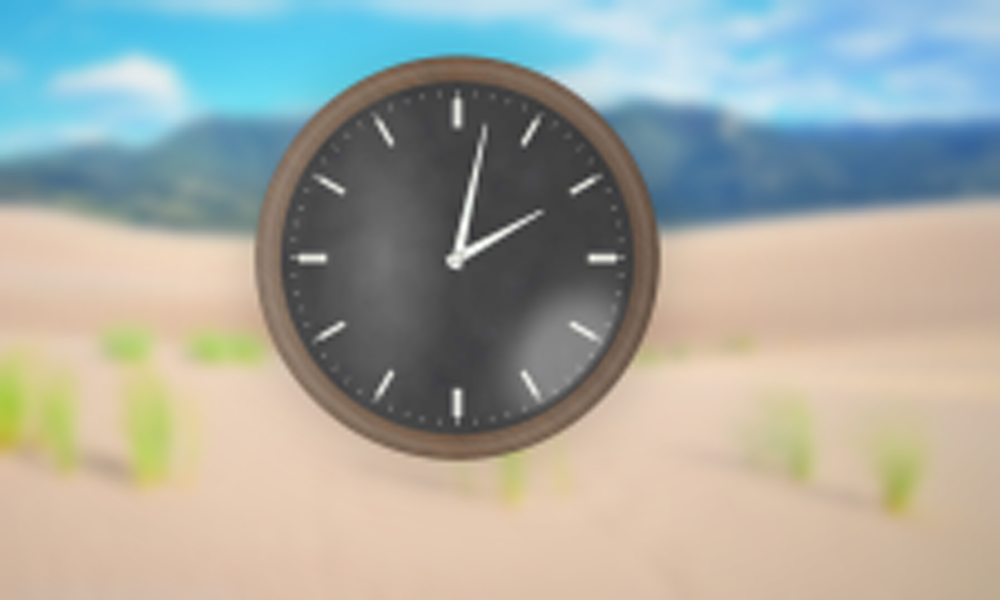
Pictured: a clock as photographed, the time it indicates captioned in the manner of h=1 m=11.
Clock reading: h=2 m=2
